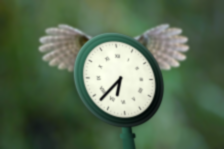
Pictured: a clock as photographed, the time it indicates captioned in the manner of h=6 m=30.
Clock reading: h=6 m=38
